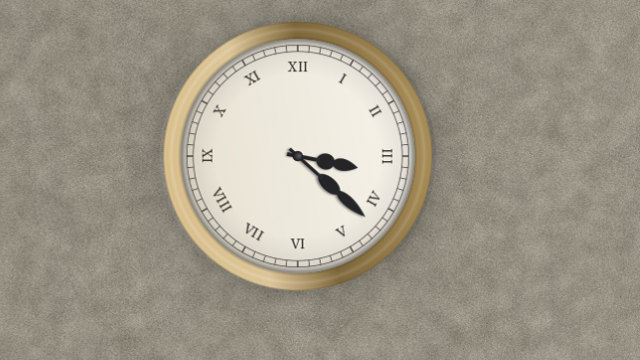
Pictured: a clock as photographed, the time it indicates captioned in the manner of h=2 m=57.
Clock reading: h=3 m=22
